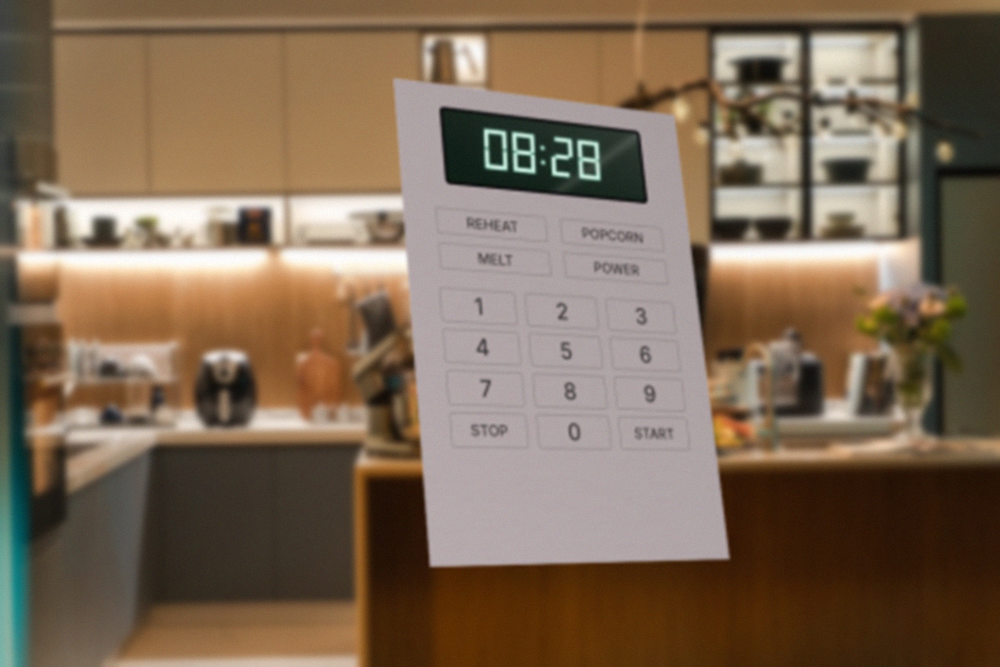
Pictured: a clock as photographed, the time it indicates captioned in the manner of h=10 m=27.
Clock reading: h=8 m=28
